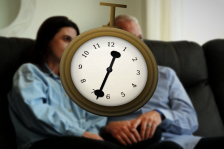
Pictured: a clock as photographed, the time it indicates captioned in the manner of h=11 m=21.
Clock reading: h=12 m=33
